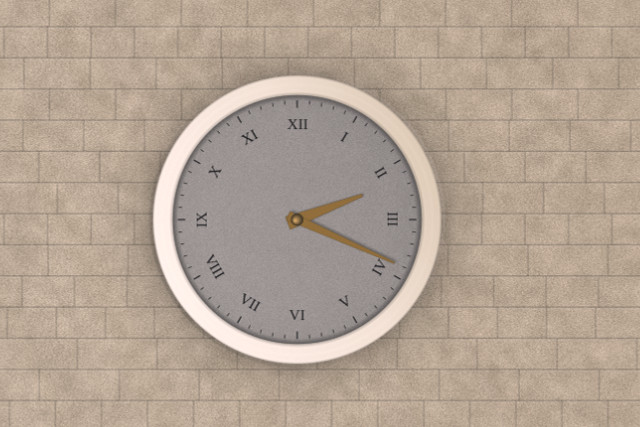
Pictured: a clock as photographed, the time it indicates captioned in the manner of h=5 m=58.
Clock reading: h=2 m=19
